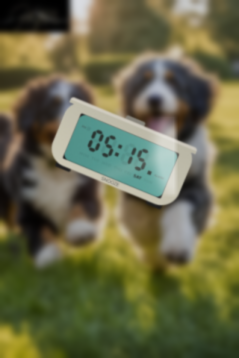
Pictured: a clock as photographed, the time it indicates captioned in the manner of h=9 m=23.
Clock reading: h=5 m=15
